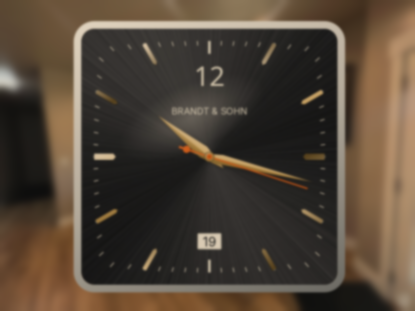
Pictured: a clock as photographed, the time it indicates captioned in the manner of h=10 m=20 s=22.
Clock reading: h=10 m=17 s=18
